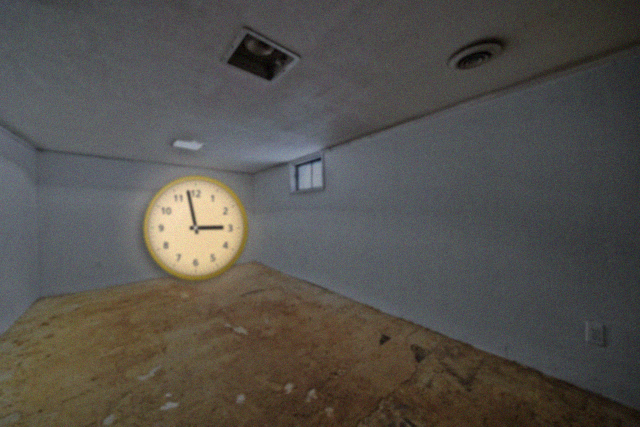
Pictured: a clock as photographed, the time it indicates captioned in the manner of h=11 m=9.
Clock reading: h=2 m=58
